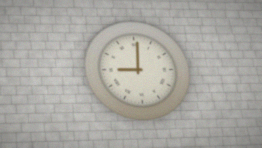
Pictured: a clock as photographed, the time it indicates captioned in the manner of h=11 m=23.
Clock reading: h=9 m=1
